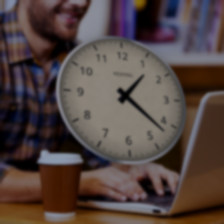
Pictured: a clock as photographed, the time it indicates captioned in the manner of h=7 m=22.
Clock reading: h=1 m=22
